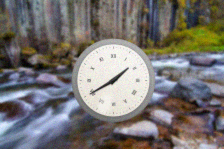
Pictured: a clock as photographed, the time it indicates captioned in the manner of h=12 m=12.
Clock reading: h=1 m=40
